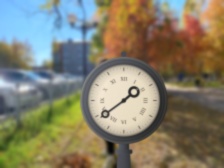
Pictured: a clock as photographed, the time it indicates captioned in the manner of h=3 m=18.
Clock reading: h=1 m=39
